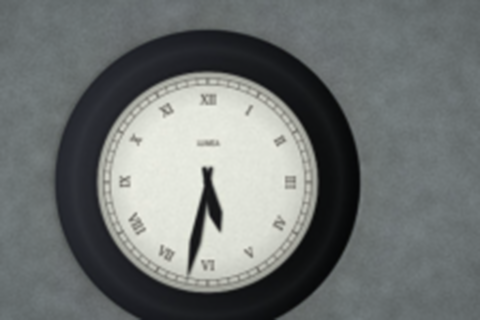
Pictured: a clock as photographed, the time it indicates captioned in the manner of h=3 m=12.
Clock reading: h=5 m=32
